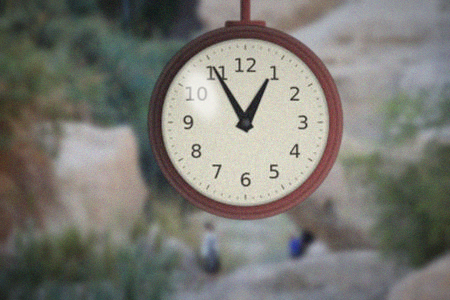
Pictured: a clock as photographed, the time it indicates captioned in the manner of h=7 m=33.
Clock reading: h=12 m=55
